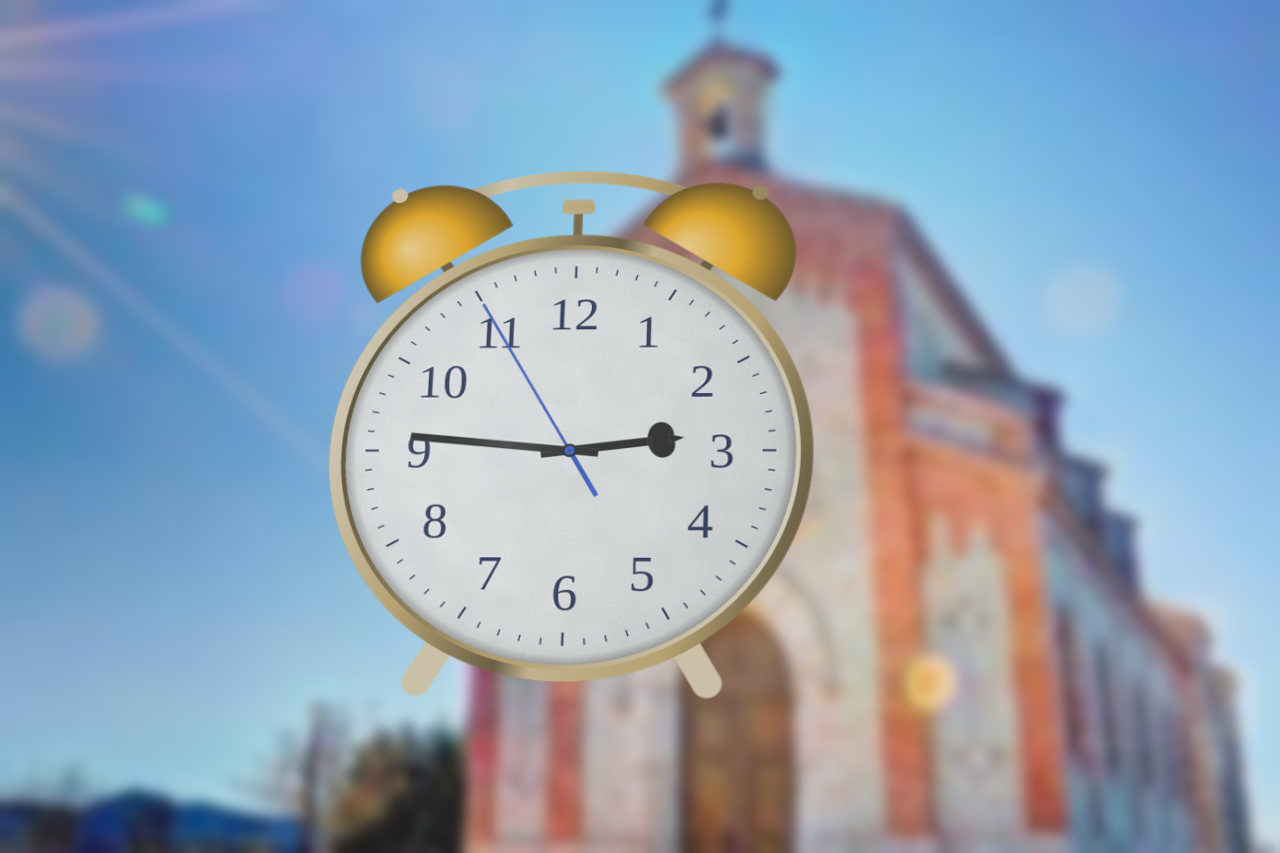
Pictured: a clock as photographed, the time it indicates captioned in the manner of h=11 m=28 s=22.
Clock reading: h=2 m=45 s=55
